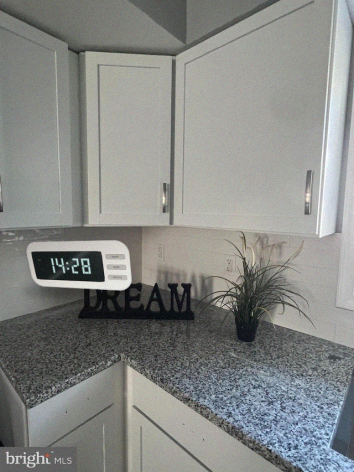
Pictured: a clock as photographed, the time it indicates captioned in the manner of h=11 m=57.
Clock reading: h=14 m=28
